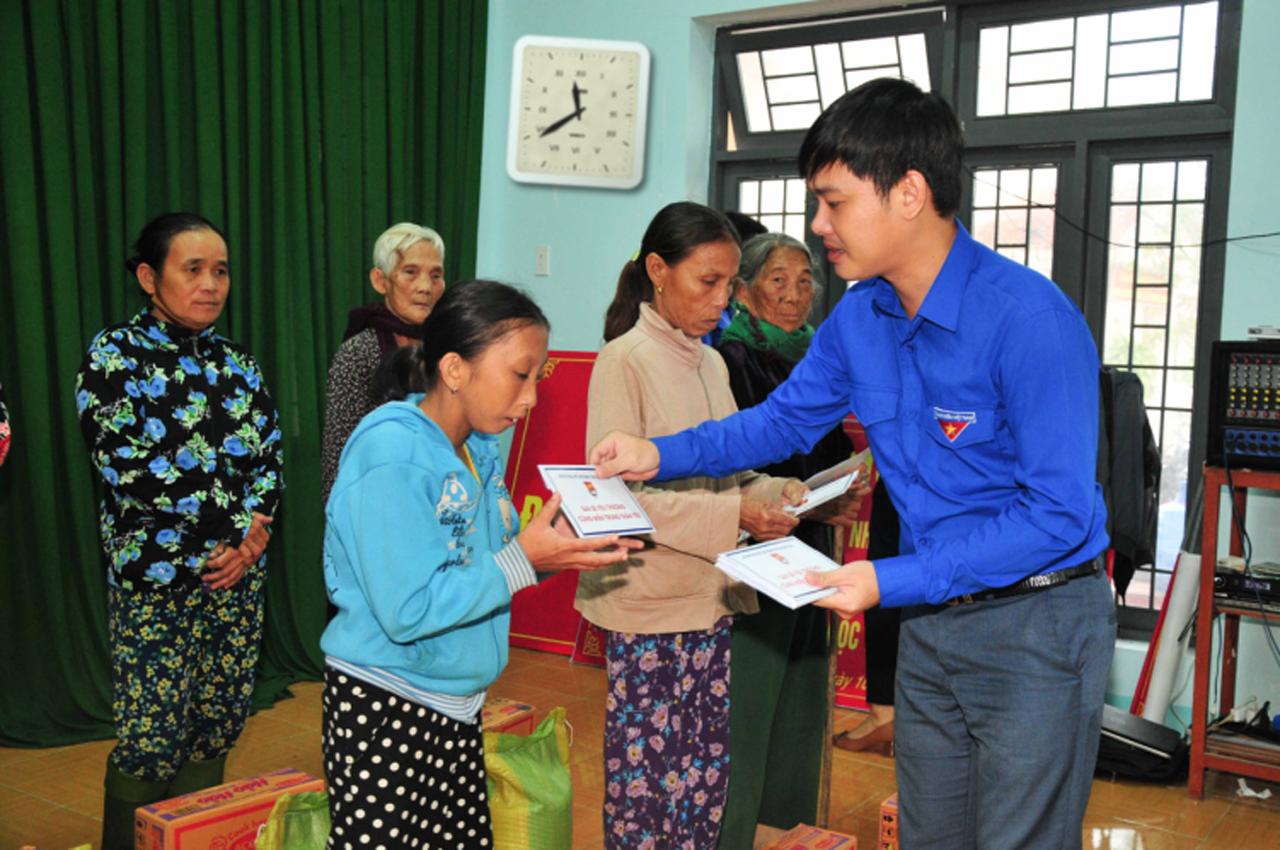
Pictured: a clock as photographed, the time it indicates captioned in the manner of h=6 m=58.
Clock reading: h=11 m=39
